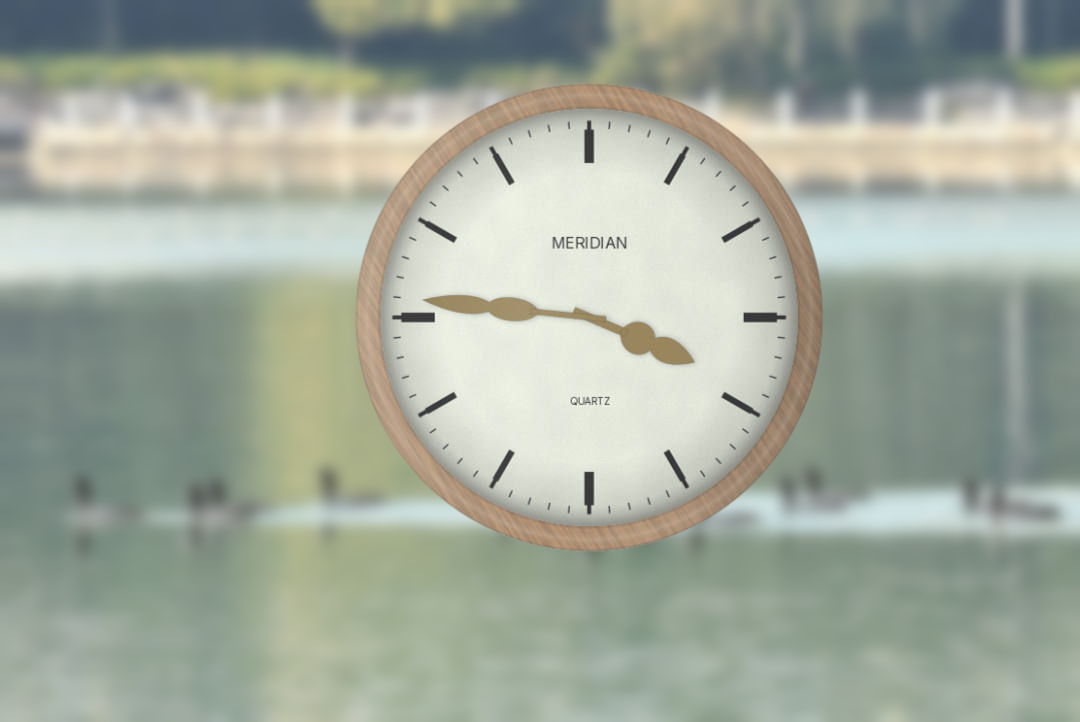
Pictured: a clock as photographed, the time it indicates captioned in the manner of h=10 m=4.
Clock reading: h=3 m=46
